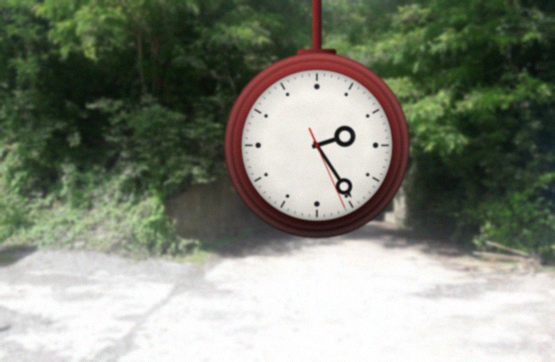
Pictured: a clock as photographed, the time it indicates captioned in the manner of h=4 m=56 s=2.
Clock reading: h=2 m=24 s=26
